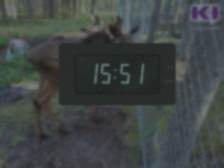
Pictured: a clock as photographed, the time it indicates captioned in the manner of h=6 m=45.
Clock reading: h=15 m=51
